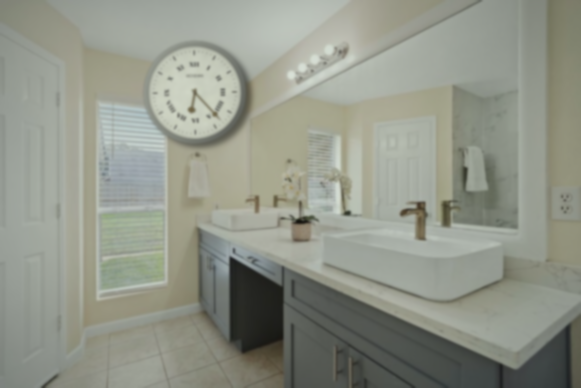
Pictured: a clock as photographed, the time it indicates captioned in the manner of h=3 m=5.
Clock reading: h=6 m=23
